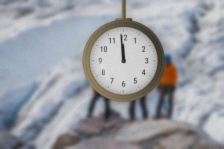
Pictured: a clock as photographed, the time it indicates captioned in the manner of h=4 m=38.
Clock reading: h=11 m=59
